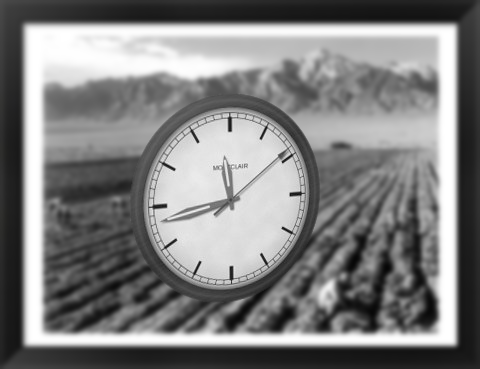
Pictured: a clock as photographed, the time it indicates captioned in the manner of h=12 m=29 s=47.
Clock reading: h=11 m=43 s=9
